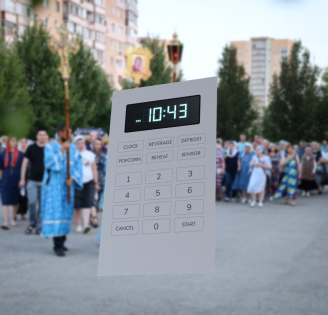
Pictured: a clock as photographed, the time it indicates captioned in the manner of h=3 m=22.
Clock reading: h=10 m=43
